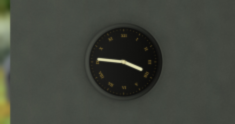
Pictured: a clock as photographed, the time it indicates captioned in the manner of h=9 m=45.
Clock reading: h=3 m=46
